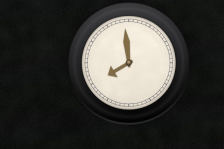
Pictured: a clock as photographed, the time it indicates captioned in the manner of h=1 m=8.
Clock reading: h=7 m=59
